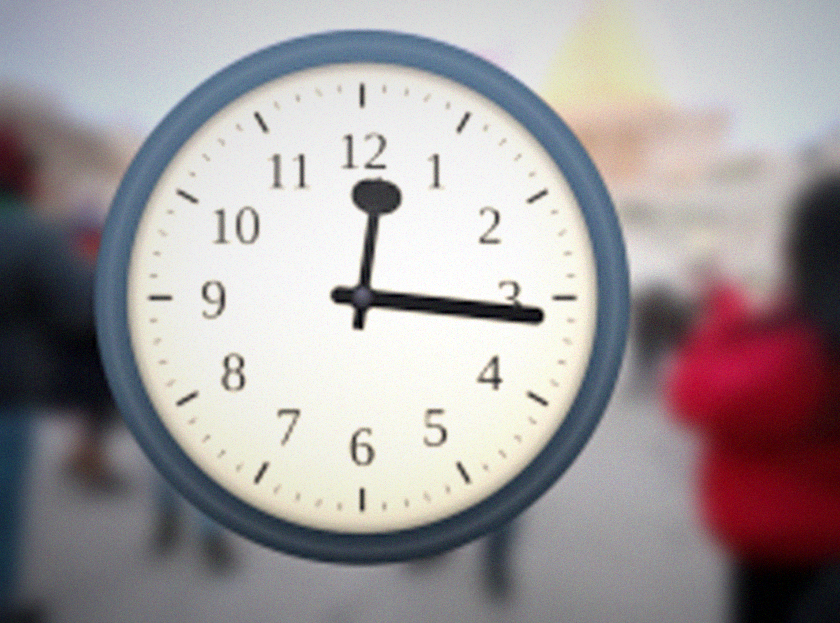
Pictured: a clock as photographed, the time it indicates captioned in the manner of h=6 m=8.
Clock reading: h=12 m=16
